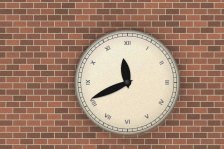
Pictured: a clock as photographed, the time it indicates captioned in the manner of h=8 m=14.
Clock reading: h=11 m=41
